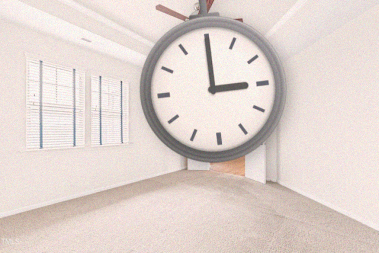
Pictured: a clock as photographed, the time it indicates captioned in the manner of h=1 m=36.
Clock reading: h=3 m=0
